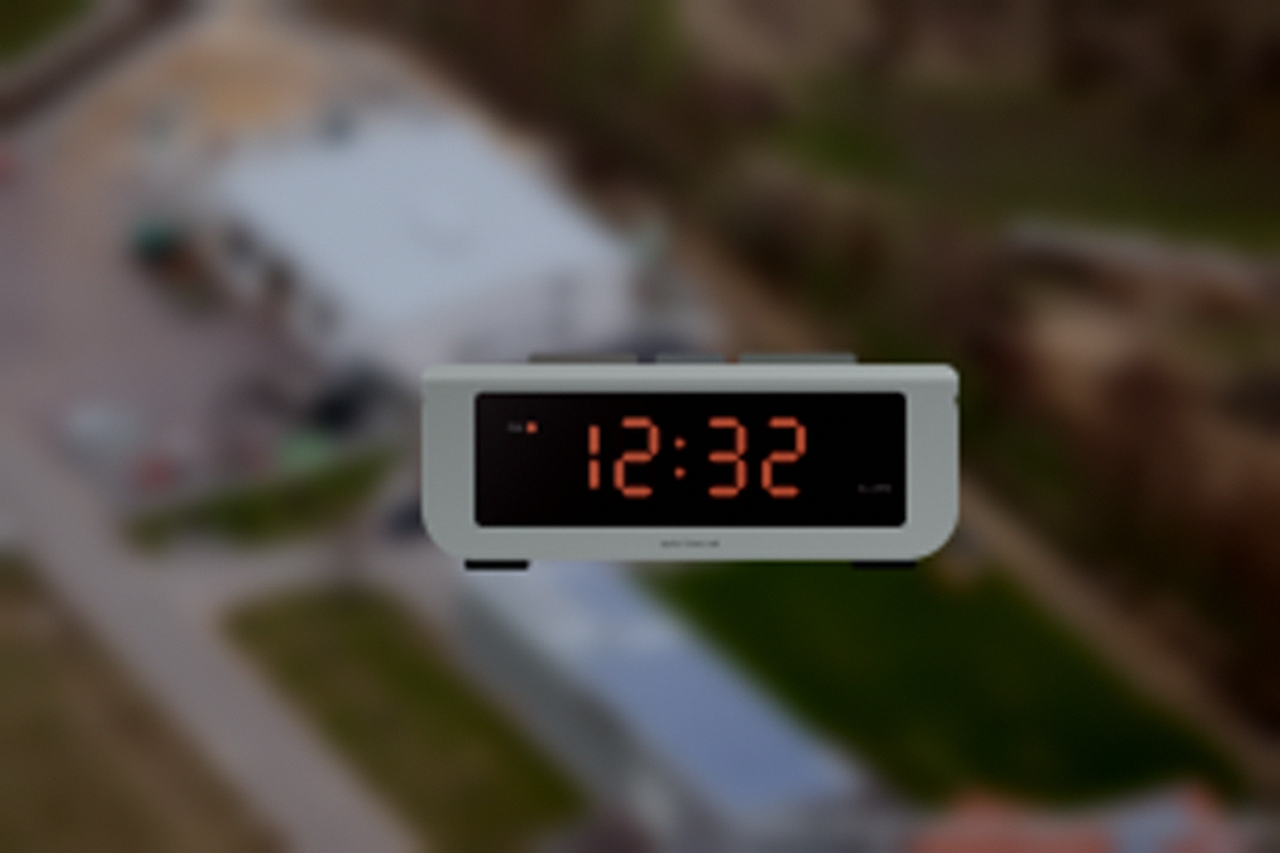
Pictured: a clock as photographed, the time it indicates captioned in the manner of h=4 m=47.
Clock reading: h=12 m=32
